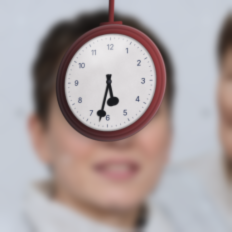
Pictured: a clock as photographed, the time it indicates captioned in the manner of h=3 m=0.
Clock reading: h=5 m=32
